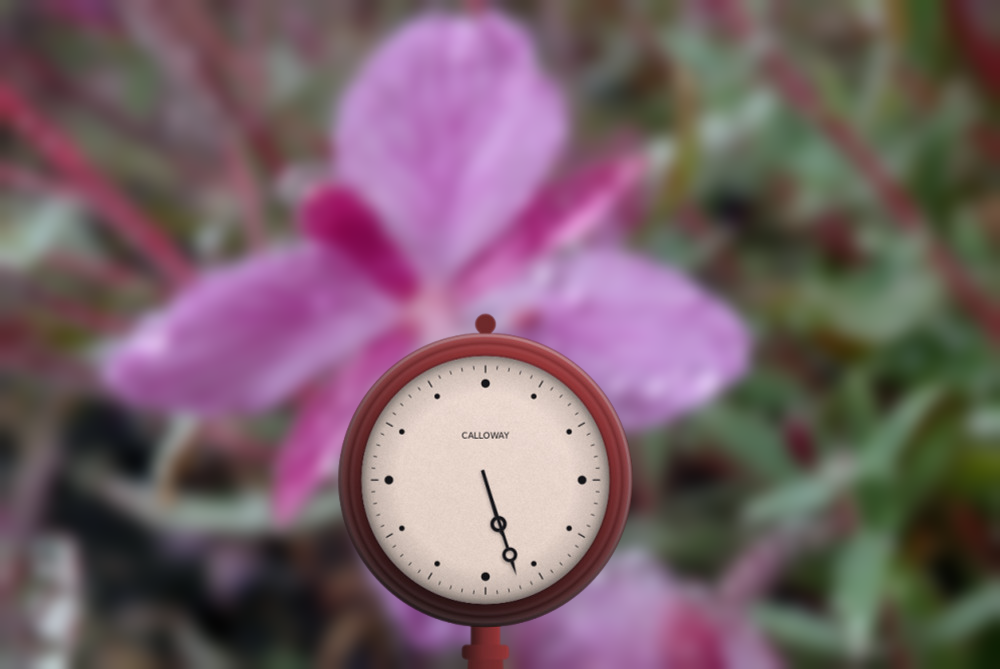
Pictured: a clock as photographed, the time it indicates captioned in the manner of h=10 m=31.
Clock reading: h=5 m=27
